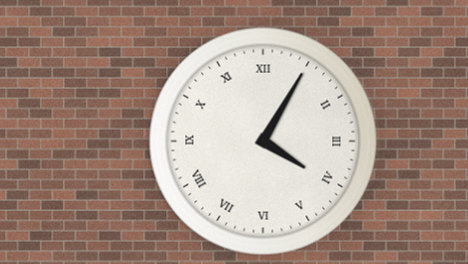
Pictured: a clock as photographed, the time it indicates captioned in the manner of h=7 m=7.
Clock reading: h=4 m=5
